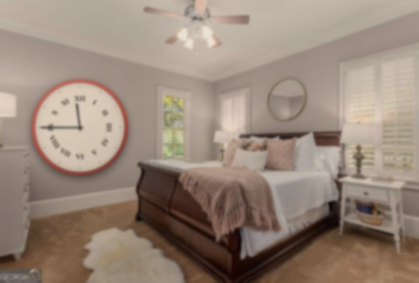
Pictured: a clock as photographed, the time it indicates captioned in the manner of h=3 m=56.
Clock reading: h=11 m=45
